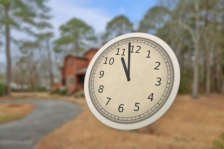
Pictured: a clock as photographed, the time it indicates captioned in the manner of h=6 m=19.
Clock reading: h=10 m=58
